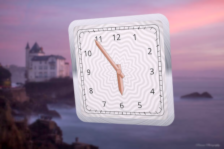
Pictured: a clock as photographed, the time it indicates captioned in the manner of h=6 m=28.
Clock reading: h=5 m=54
